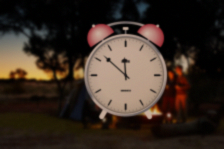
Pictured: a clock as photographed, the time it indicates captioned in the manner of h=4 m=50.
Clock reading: h=11 m=52
